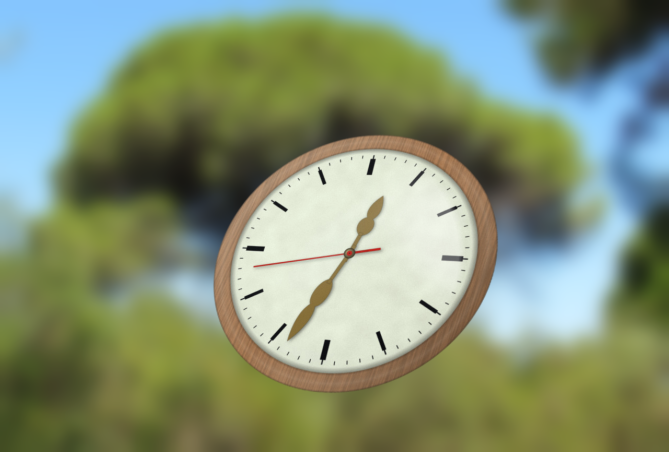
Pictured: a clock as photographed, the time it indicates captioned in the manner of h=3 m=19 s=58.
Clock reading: h=12 m=33 s=43
